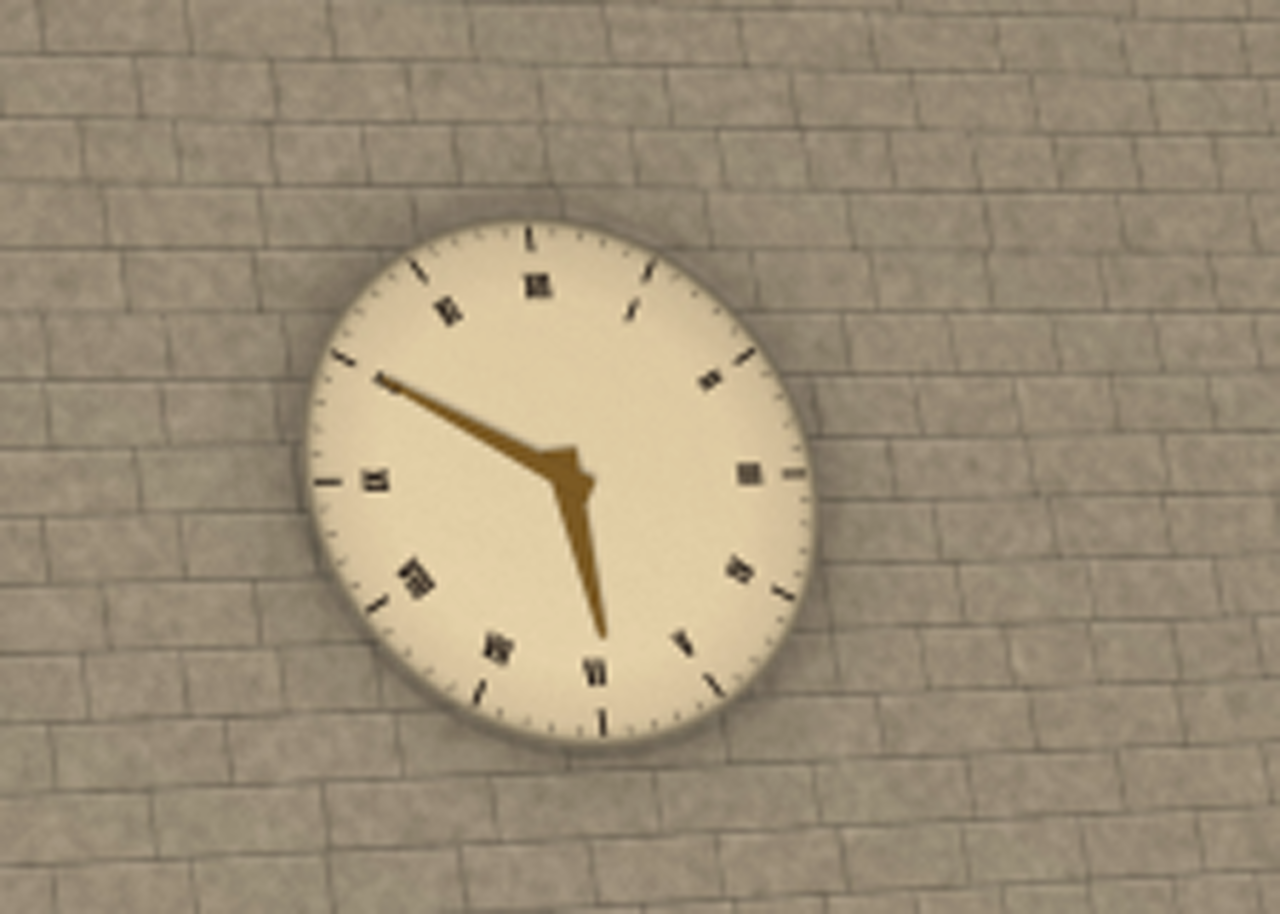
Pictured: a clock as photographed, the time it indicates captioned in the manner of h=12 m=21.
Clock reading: h=5 m=50
